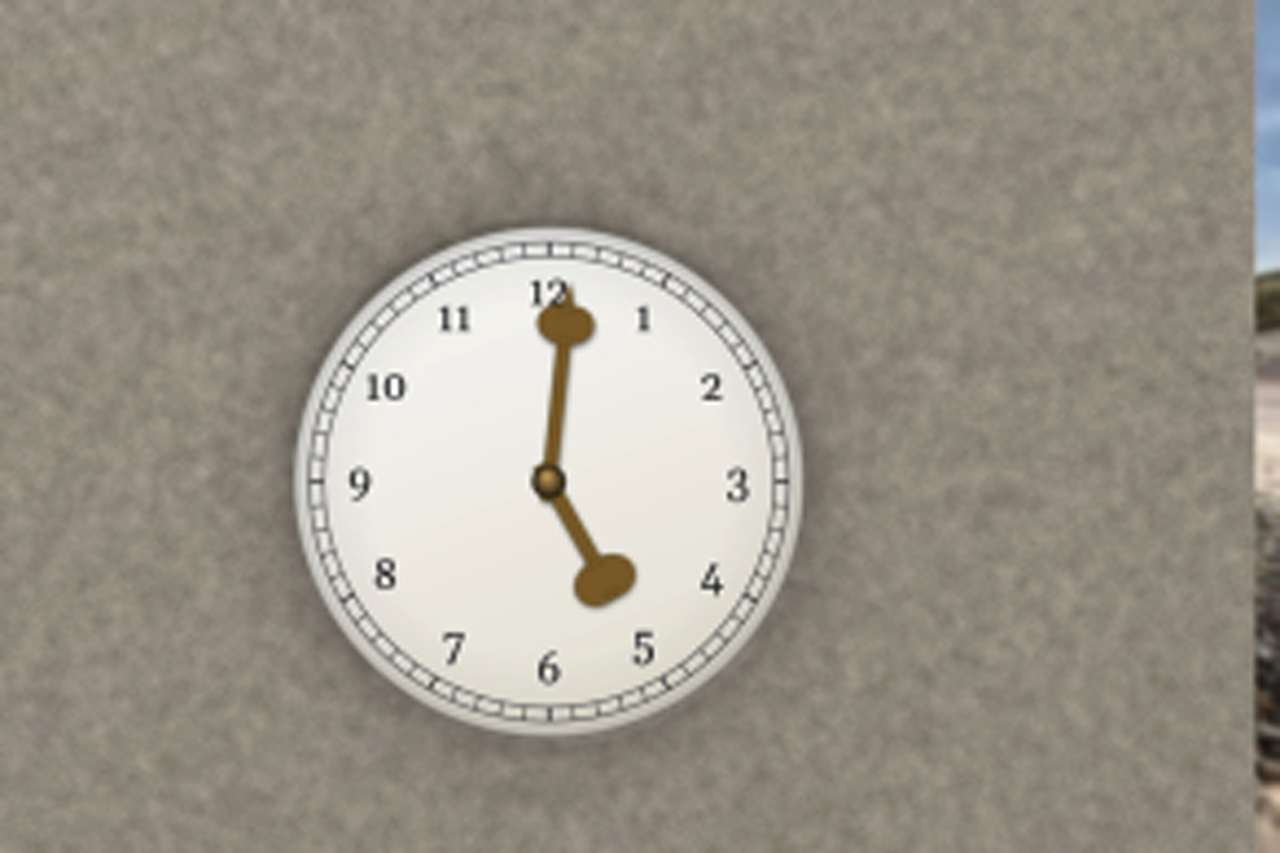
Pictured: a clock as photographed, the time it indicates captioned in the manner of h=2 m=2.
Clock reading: h=5 m=1
